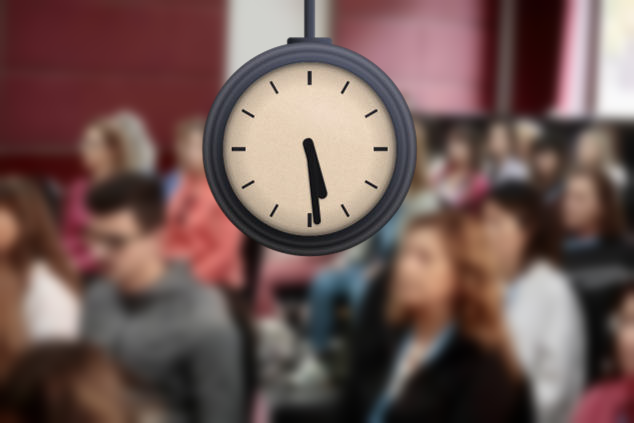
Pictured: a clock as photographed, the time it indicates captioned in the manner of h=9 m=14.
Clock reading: h=5 m=29
